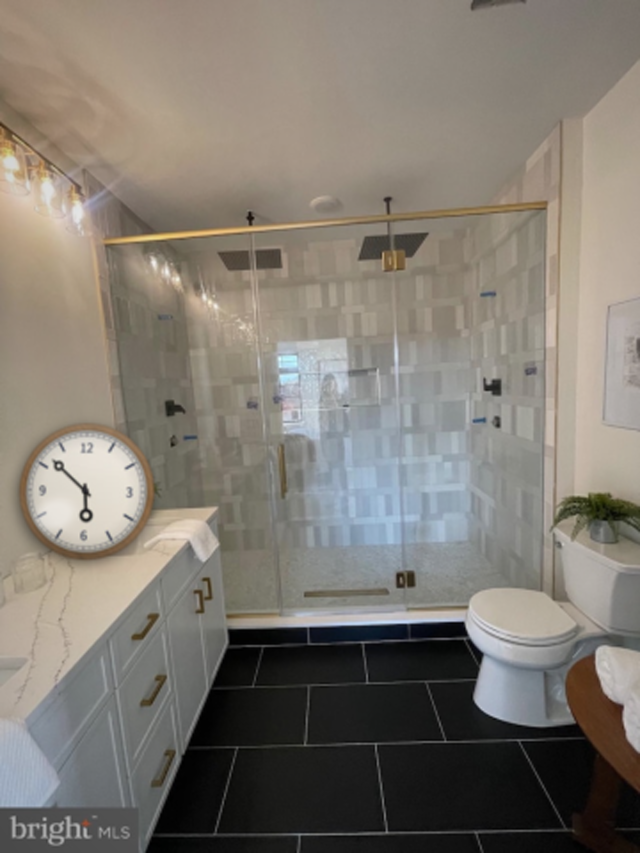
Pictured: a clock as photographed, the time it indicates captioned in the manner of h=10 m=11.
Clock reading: h=5 m=52
